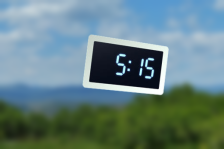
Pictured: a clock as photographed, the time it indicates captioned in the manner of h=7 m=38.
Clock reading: h=5 m=15
